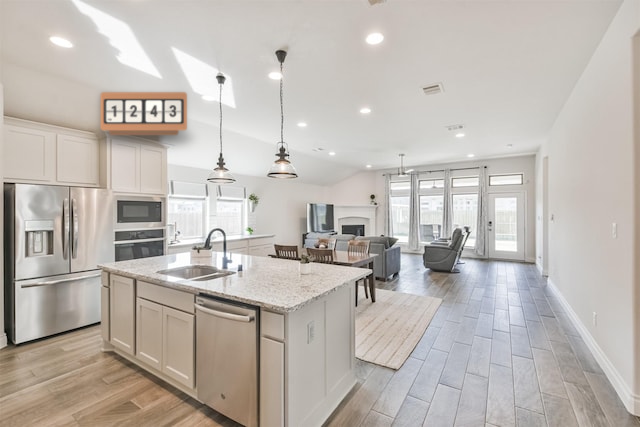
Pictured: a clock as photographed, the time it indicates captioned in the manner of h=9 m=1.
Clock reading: h=12 m=43
